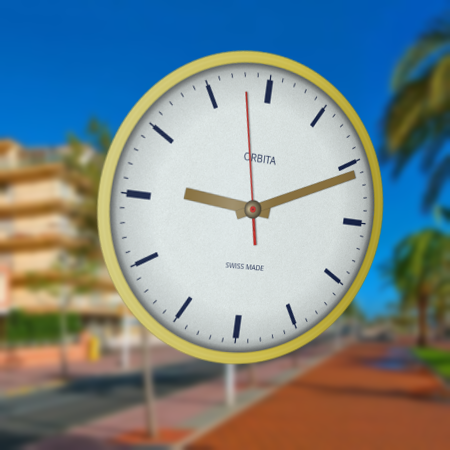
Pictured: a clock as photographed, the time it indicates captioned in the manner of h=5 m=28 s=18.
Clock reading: h=9 m=10 s=58
